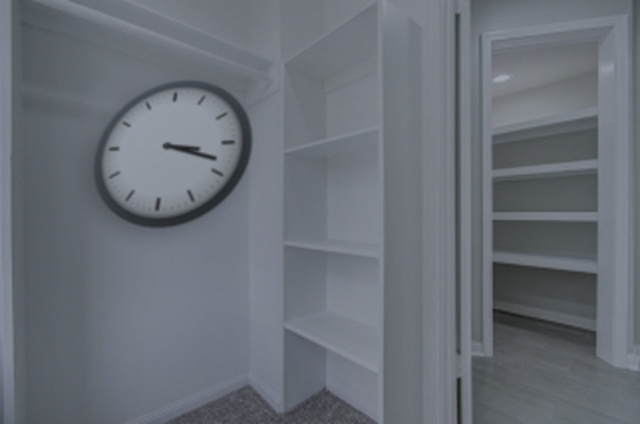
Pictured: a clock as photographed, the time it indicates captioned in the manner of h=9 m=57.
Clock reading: h=3 m=18
